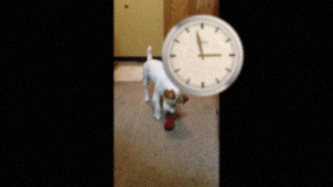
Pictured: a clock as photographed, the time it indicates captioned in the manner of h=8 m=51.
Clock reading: h=2 m=58
